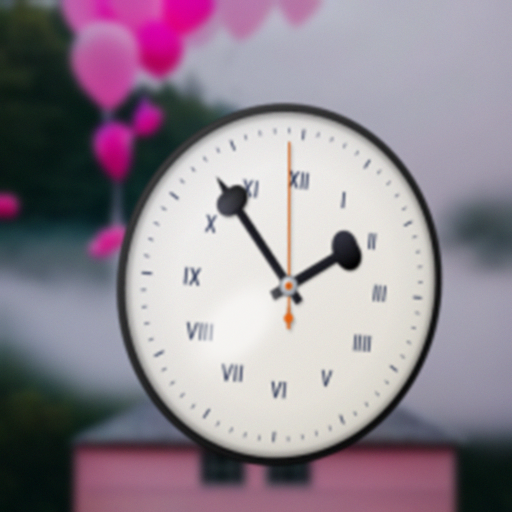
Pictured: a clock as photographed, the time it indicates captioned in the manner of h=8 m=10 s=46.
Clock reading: h=1 m=52 s=59
